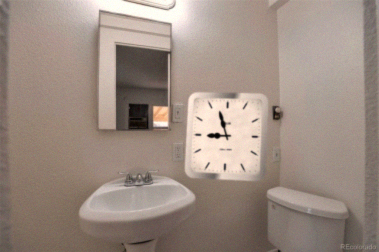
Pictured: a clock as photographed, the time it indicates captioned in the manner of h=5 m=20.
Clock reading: h=8 m=57
